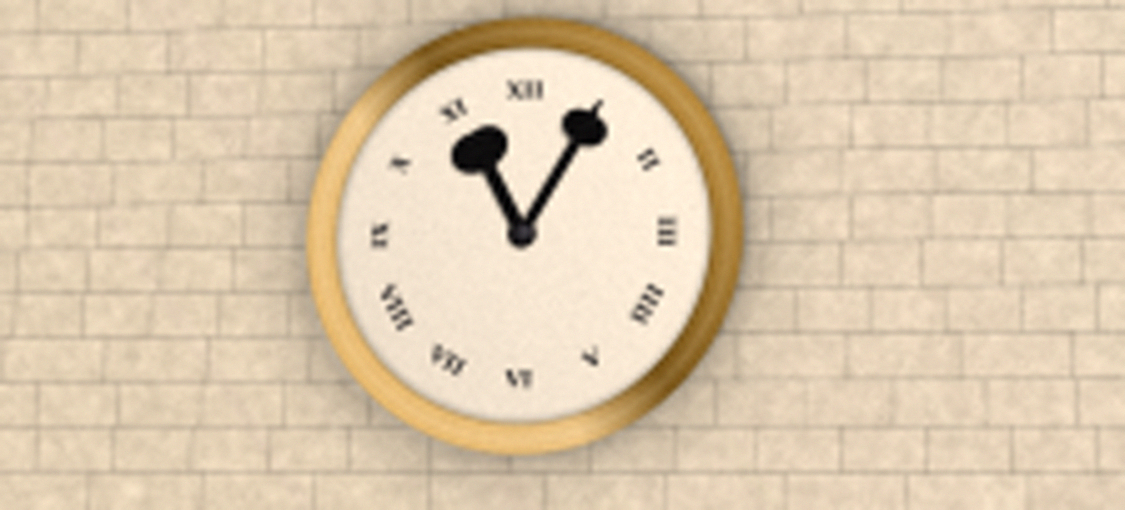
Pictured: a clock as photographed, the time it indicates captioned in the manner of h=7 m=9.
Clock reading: h=11 m=5
